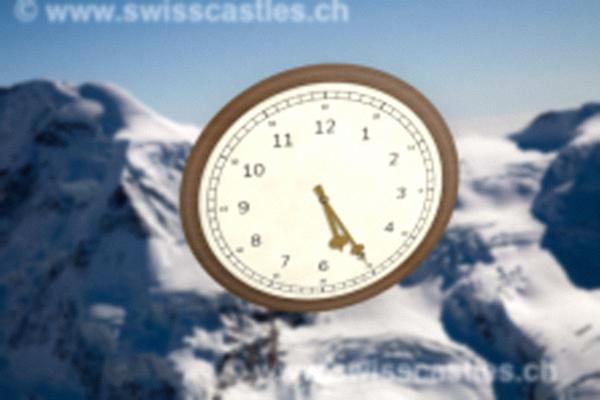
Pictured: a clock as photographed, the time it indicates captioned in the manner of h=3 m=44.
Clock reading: h=5 m=25
